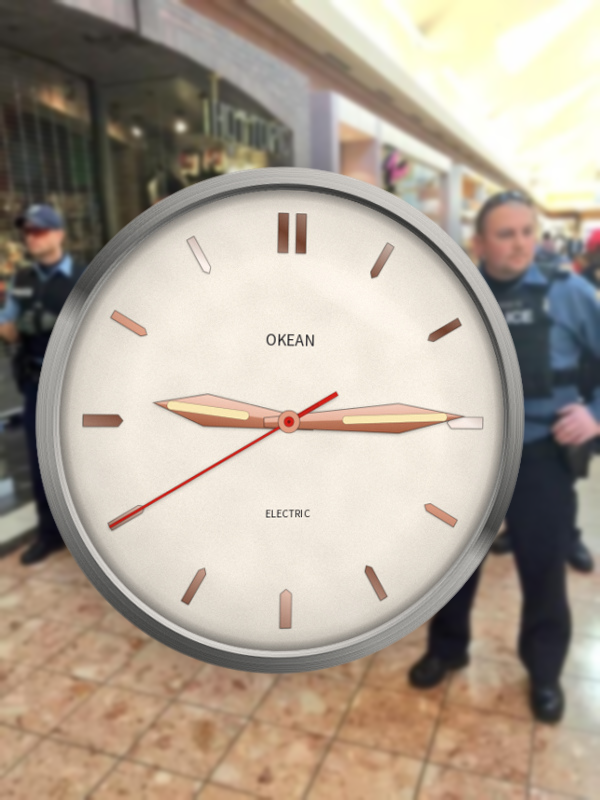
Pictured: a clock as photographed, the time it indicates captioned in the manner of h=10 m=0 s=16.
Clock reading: h=9 m=14 s=40
